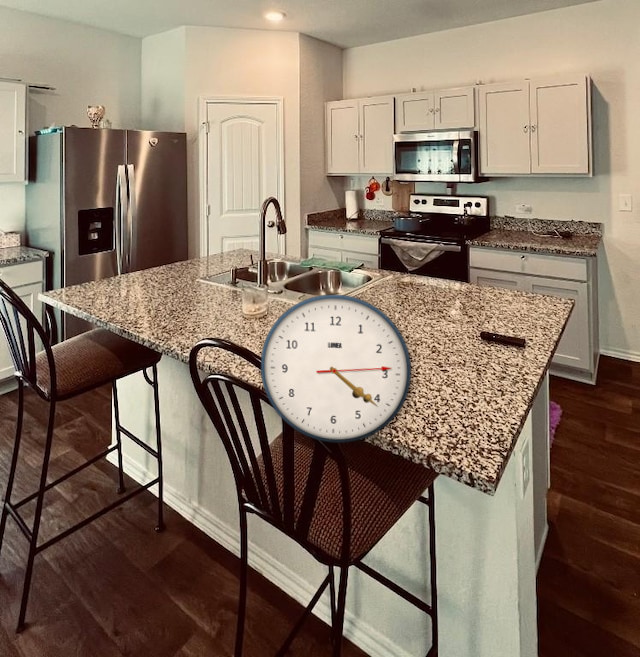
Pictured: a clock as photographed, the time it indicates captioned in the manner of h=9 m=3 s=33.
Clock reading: h=4 m=21 s=14
